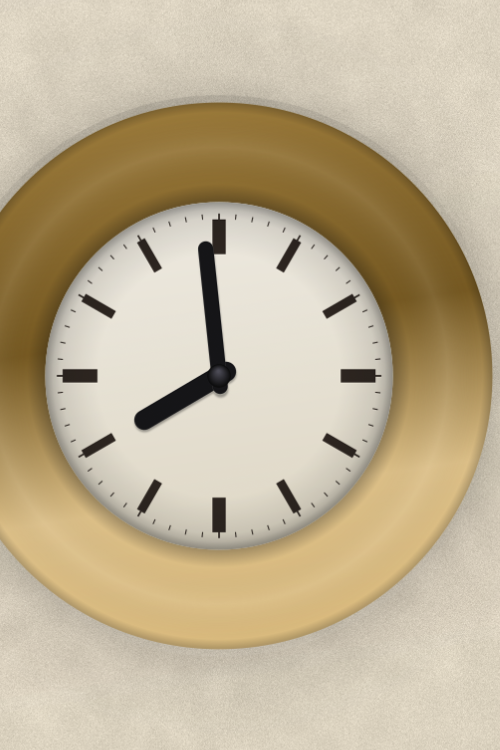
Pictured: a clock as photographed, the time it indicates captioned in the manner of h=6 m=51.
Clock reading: h=7 m=59
